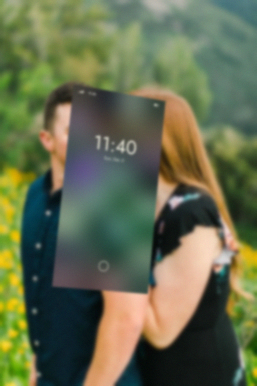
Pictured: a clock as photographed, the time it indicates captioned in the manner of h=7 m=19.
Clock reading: h=11 m=40
